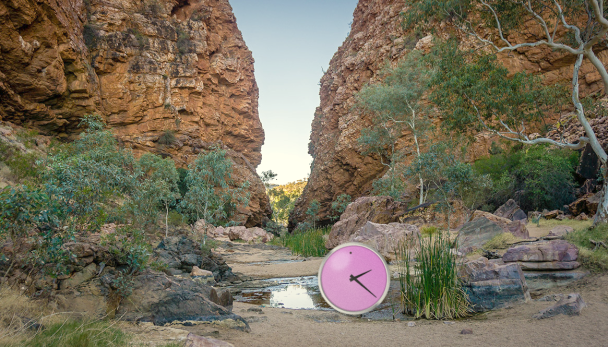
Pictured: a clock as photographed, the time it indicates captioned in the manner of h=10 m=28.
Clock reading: h=2 m=23
